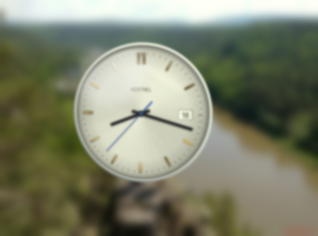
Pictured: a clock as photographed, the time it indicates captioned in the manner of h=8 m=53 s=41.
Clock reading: h=8 m=17 s=37
